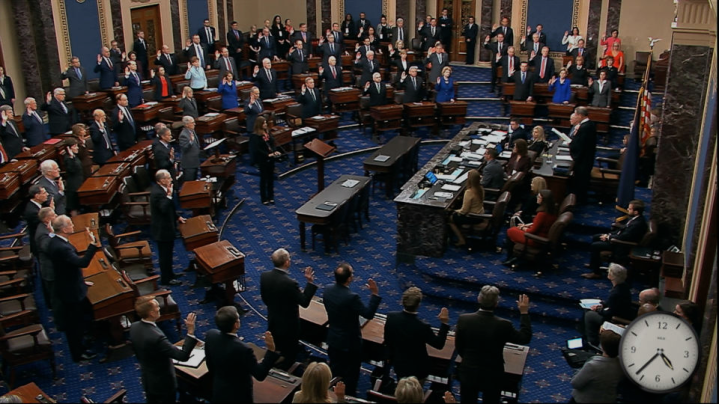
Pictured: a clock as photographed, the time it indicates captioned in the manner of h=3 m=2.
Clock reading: h=4 m=37
